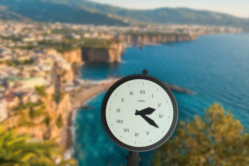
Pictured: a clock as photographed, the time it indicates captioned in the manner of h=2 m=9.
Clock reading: h=2 m=20
